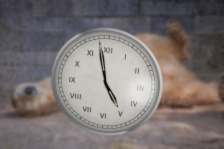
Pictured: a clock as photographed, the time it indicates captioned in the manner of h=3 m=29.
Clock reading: h=4 m=58
